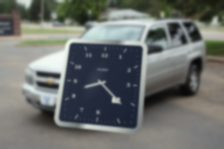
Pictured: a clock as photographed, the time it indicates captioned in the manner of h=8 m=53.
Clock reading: h=8 m=22
